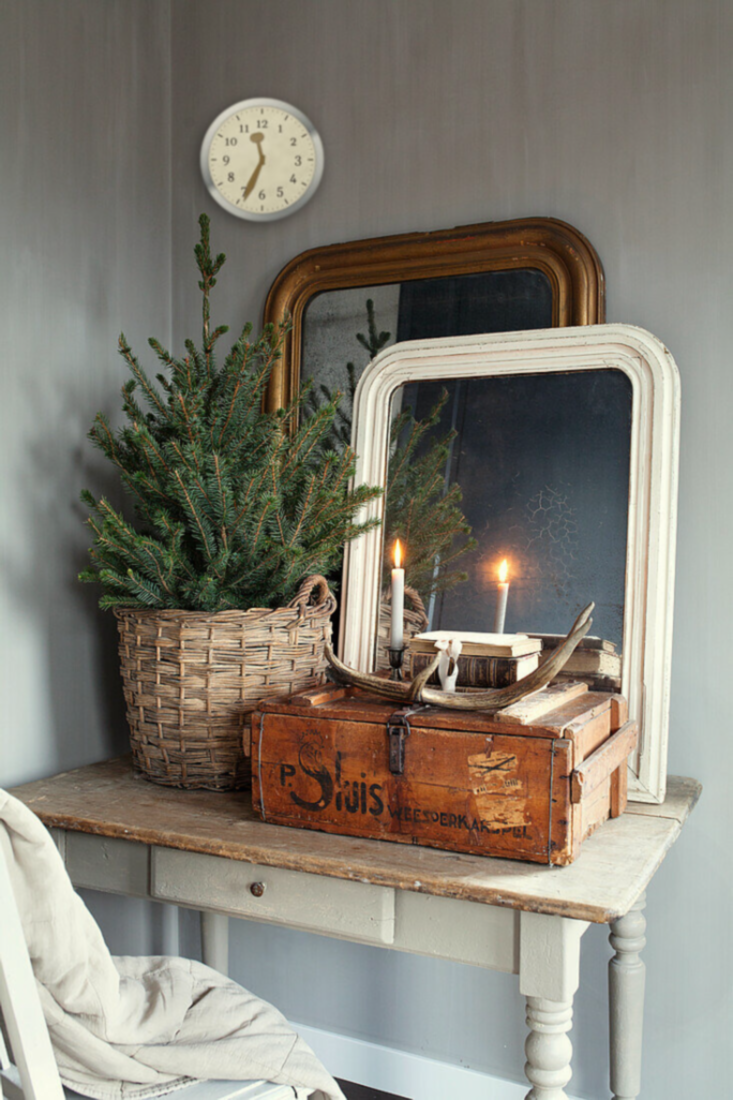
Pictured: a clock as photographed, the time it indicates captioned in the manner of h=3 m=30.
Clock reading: h=11 m=34
